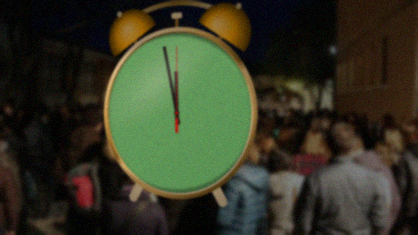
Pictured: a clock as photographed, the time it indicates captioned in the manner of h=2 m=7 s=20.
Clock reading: h=11 m=58 s=0
